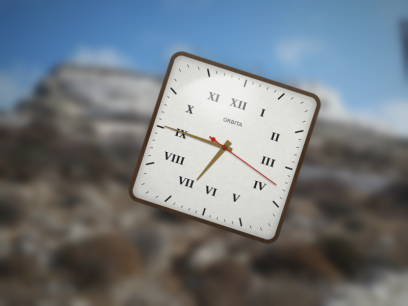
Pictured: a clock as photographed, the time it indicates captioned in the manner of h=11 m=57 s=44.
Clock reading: h=6 m=45 s=18
